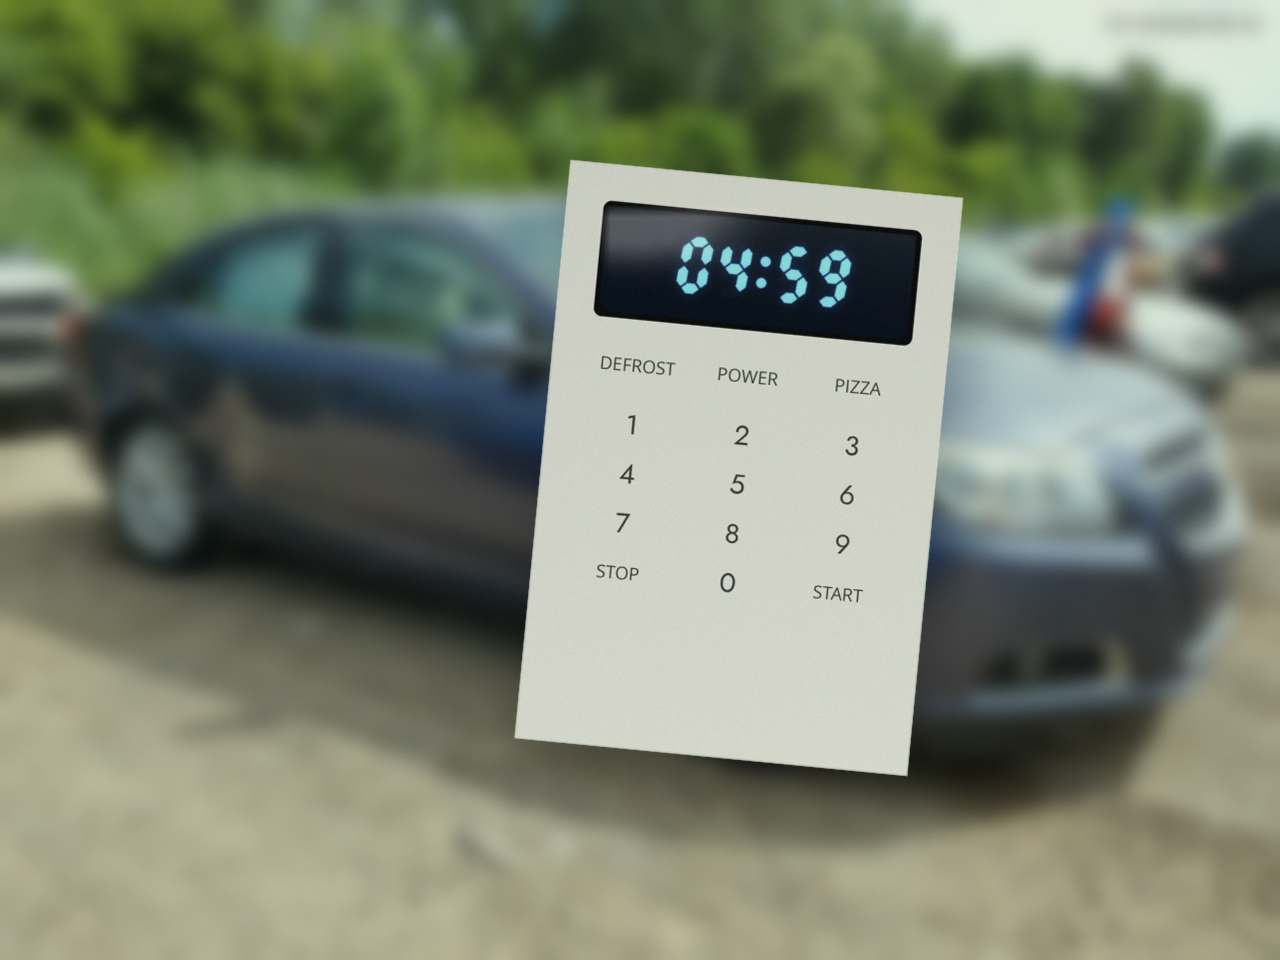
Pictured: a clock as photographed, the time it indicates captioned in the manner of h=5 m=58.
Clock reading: h=4 m=59
